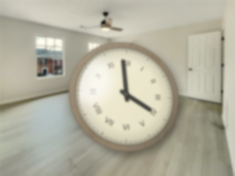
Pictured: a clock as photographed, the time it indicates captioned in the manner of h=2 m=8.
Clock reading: h=3 m=59
